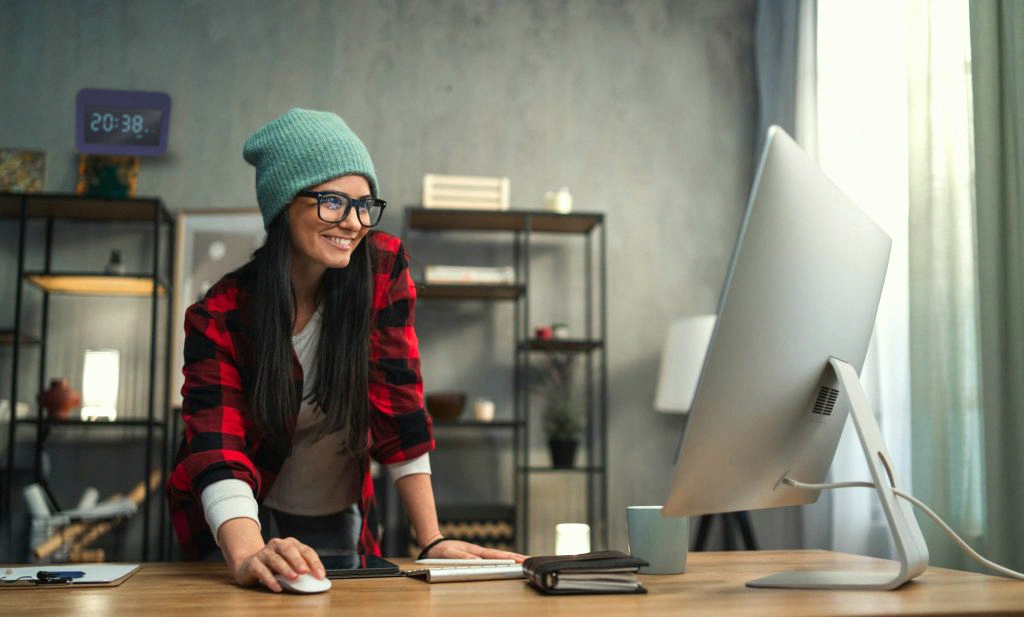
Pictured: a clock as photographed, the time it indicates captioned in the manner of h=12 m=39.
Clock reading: h=20 m=38
